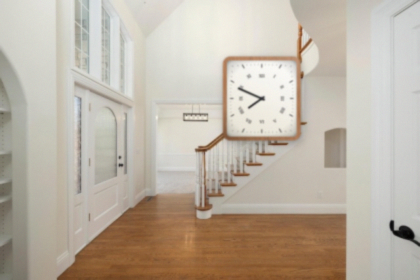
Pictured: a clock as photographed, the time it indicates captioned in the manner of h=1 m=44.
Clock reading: h=7 m=49
